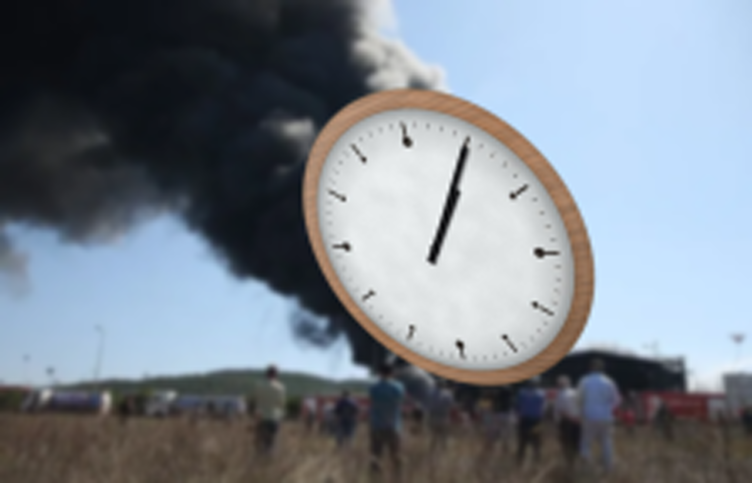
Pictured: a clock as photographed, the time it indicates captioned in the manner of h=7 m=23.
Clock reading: h=1 m=5
